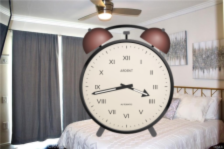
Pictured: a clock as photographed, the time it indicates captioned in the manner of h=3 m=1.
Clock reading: h=3 m=43
